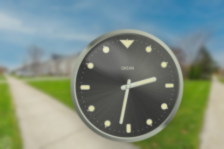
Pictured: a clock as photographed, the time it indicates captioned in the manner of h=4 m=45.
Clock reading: h=2 m=32
